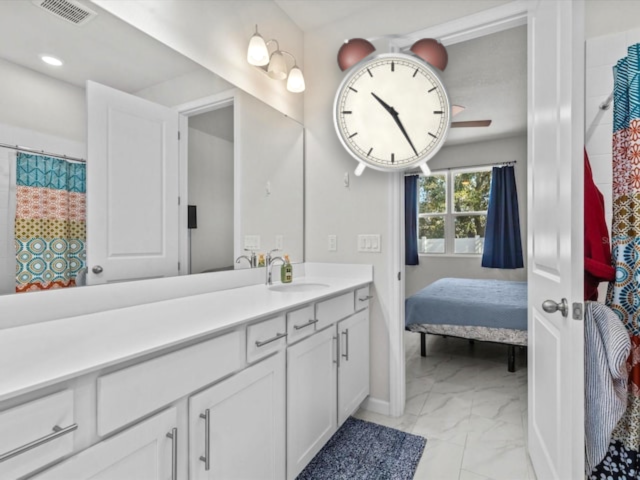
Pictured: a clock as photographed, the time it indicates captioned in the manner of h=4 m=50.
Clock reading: h=10 m=25
